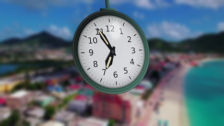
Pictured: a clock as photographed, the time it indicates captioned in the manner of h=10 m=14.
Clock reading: h=6 m=55
